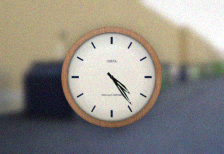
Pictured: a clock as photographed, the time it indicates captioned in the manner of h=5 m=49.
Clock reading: h=4 m=24
